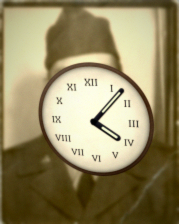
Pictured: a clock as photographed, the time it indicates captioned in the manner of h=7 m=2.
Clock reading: h=4 m=7
